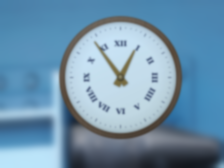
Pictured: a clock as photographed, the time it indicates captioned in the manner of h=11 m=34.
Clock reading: h=12 m=54
